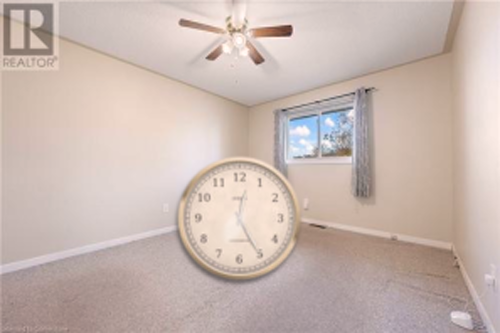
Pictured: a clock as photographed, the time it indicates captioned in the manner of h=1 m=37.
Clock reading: h=12 m=25
